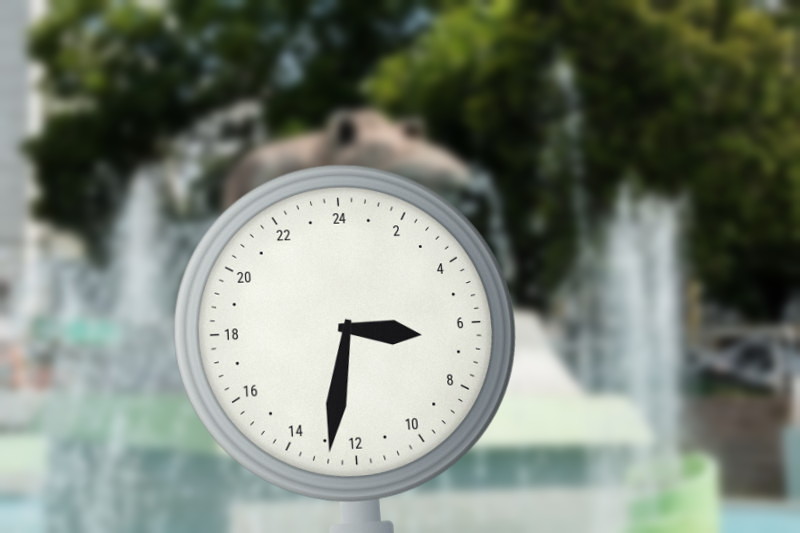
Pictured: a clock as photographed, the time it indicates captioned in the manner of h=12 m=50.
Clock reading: h=6 m=32
